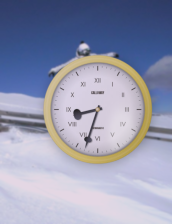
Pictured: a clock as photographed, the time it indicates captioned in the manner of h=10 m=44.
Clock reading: h=8 m=33
